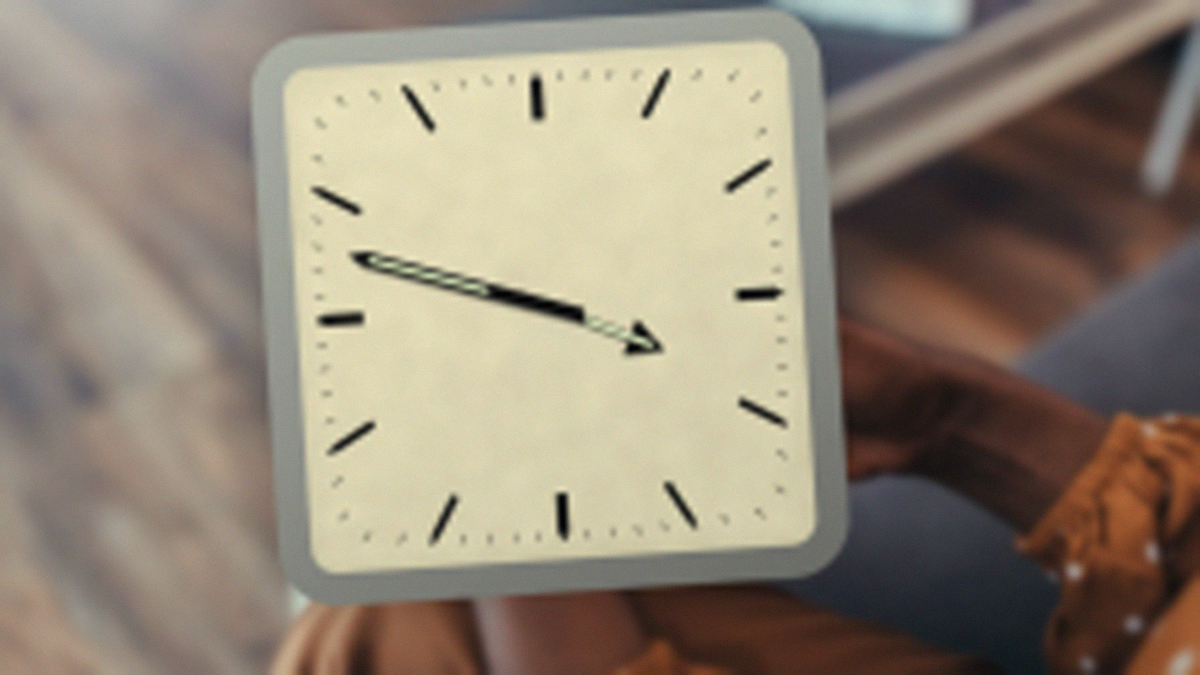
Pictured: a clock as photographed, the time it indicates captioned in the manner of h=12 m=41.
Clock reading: h=3 m=48
